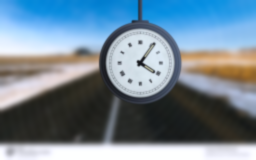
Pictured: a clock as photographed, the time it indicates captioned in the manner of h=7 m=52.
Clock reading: h=4 m=6
